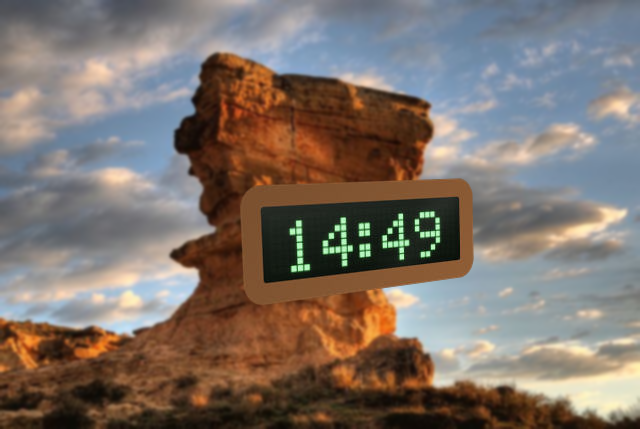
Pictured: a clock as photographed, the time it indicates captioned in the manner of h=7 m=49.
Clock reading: h=14 m=49
